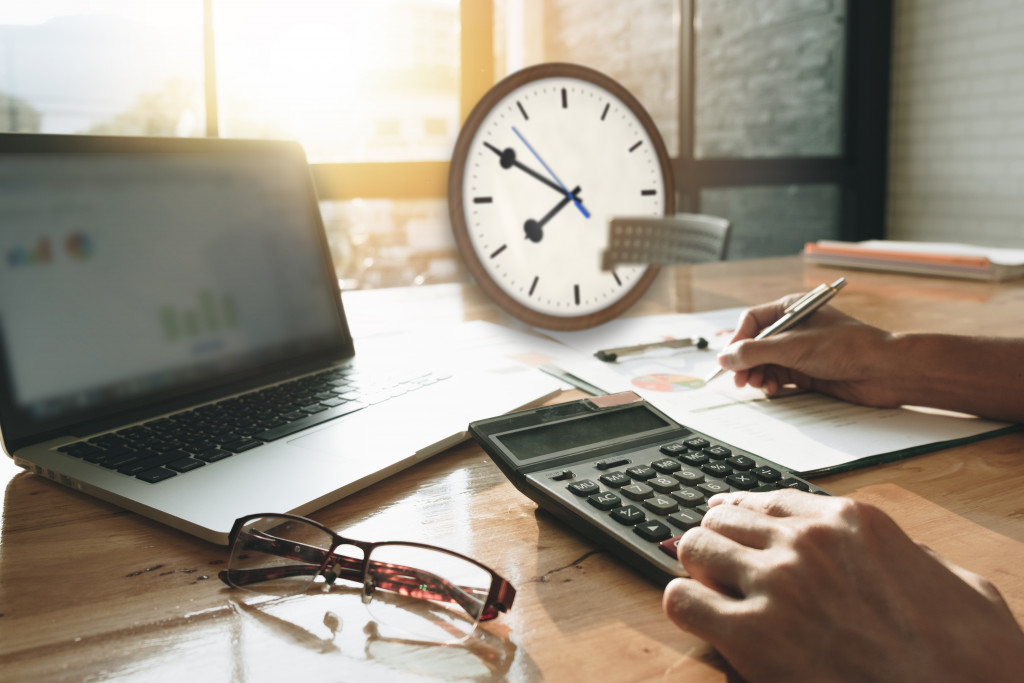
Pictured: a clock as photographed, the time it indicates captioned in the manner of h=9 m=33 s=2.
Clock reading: h=7 m=49 s=53
